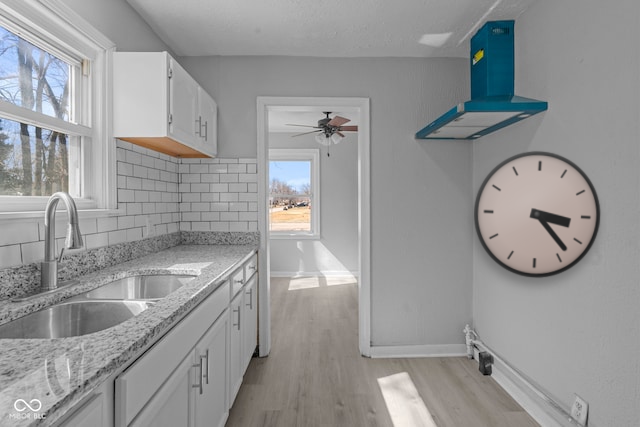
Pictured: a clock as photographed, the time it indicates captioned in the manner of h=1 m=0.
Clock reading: h=3 m=23
